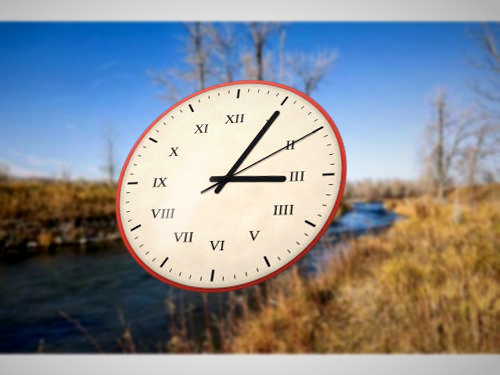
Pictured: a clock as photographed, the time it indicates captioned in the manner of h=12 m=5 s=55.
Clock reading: h=3 m=5 s=10
